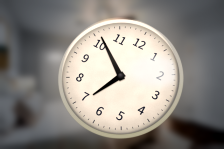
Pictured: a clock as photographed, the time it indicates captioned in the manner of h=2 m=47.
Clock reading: h=6 m=51
